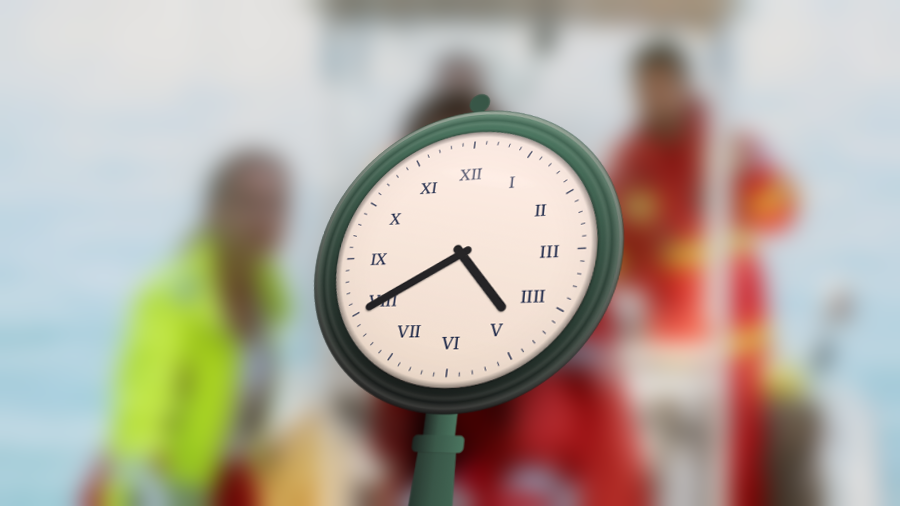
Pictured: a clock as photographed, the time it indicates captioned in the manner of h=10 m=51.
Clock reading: h=4 m=40
